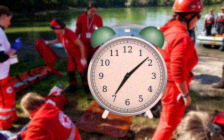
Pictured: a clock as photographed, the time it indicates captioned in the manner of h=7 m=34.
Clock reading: h=7 m=8
